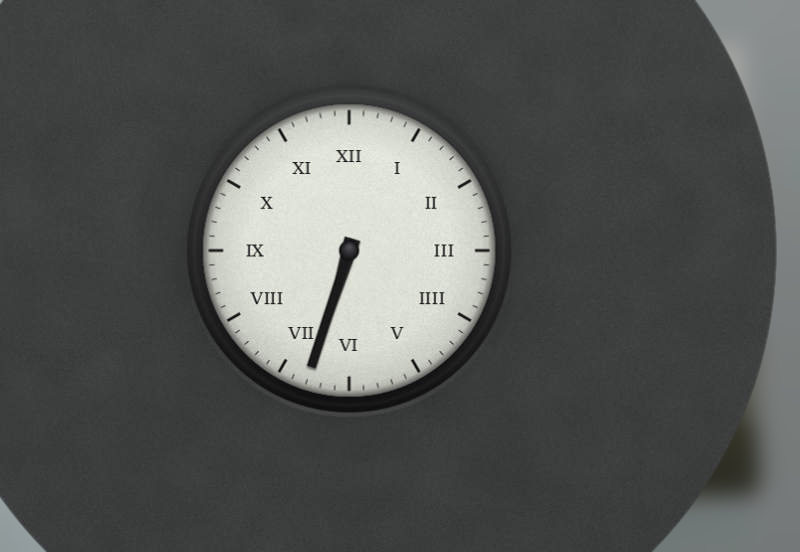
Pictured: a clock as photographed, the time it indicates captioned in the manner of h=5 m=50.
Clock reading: h=6 m=33
